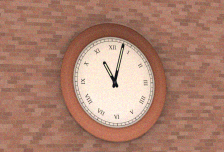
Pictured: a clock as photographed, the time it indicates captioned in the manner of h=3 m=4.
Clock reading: h=11 m=3
